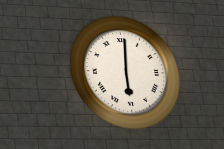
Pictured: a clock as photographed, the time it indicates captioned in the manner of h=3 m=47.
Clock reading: h=6 m=1
